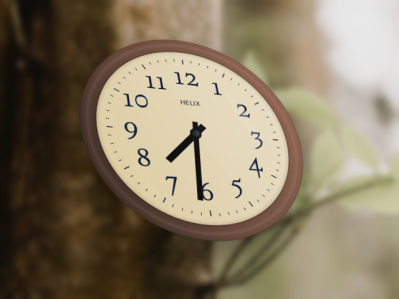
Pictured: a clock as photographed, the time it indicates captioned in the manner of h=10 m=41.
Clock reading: h=7 m=31
